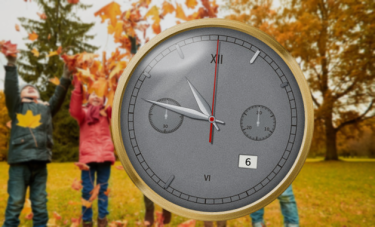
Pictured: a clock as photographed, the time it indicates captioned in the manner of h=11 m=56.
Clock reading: h=10 m=47
